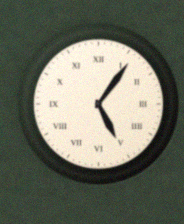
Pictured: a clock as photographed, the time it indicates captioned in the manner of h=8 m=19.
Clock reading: h=5 m=6
